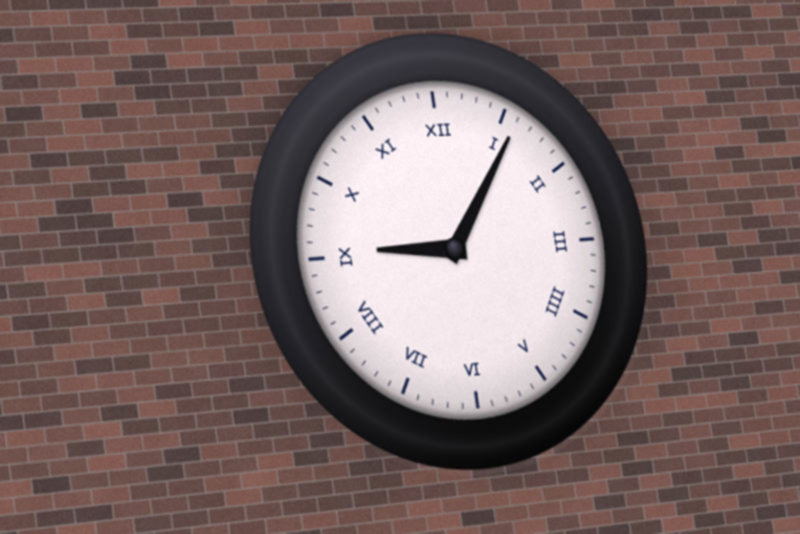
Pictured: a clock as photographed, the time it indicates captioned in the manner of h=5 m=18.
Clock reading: h=9 m=6
